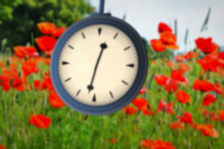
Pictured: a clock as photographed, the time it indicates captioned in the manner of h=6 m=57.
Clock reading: h=12 m=32
